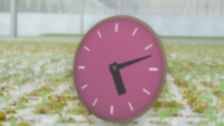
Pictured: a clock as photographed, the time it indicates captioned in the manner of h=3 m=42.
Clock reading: h=5 m=12
